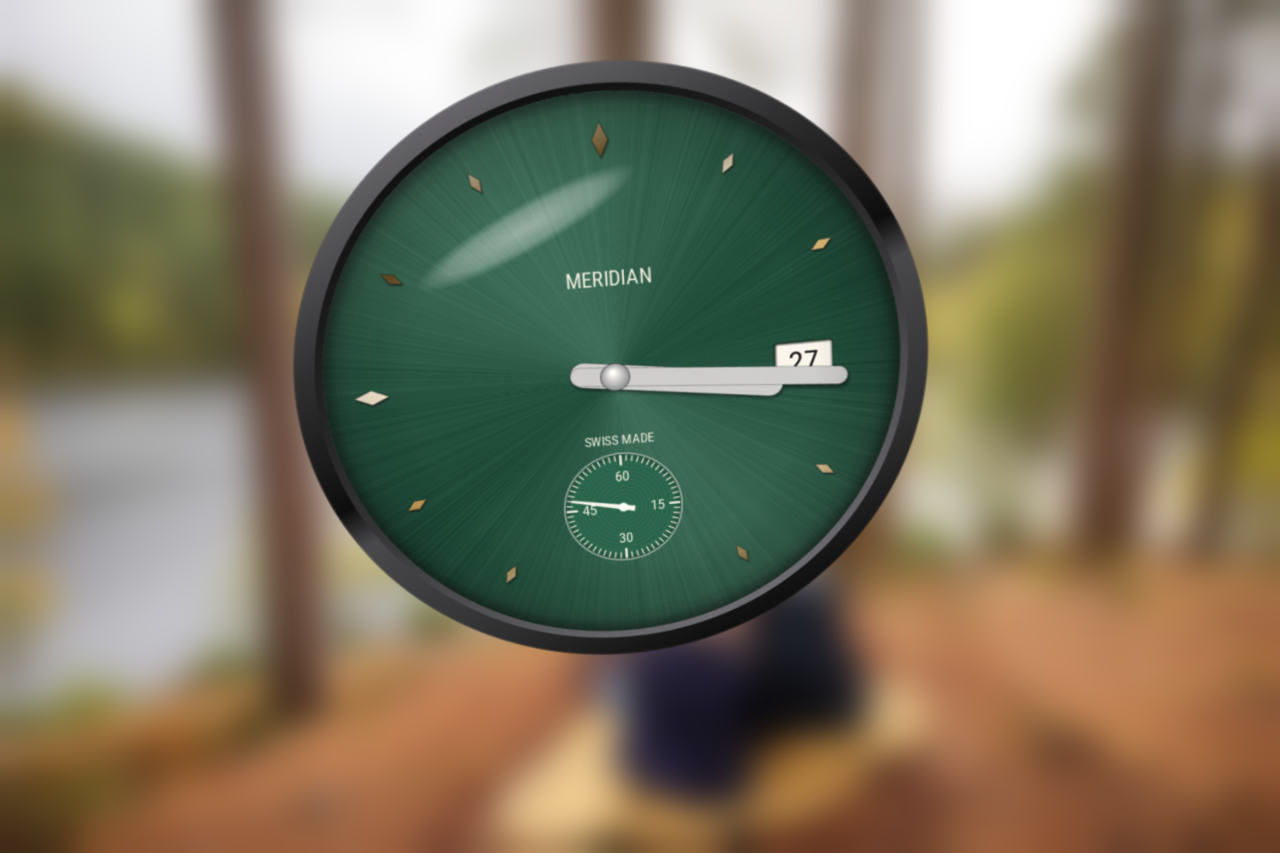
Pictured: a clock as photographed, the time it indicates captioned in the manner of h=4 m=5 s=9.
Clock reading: h=3 m=15 s=47
